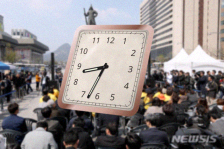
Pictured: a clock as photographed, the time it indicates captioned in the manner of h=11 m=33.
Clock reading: h=8 m=33
